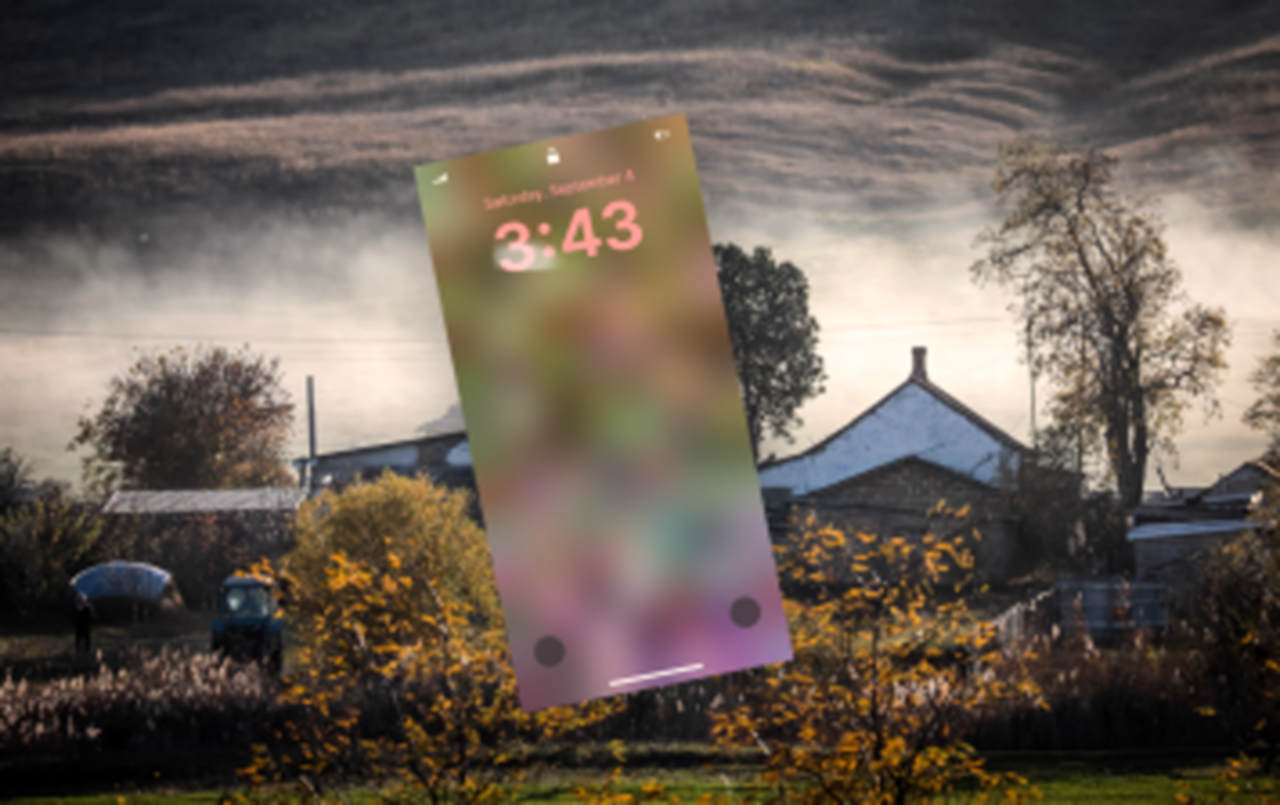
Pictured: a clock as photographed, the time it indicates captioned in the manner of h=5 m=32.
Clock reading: h=3 m=43
